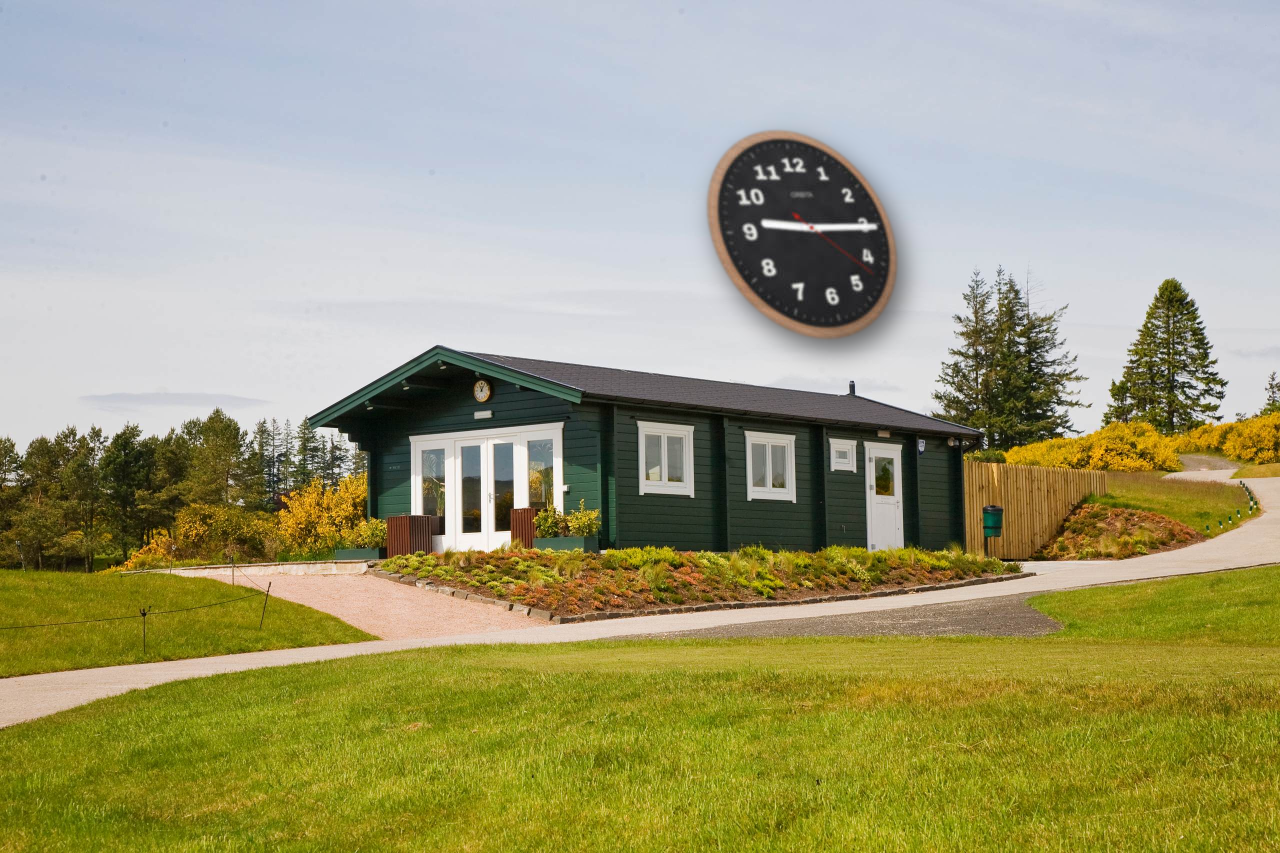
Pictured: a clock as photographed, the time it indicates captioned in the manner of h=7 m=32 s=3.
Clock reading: h=9 m=15 s=22
